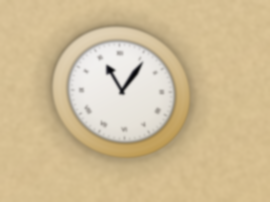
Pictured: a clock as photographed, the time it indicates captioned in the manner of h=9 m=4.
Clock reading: h=11 m=6
